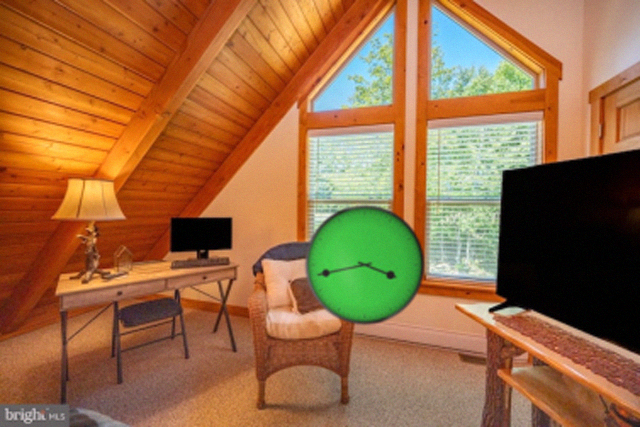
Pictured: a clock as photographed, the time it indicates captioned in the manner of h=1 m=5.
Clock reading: h=3 m=43
